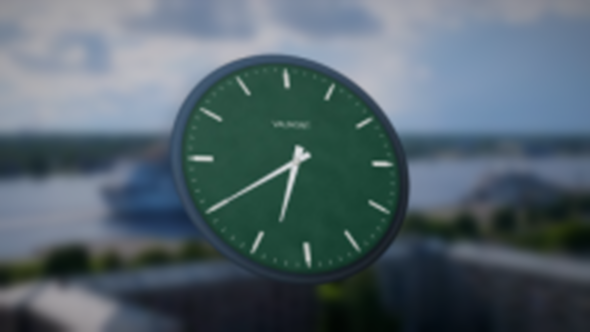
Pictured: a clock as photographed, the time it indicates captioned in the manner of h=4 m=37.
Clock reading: h=6 m=40
